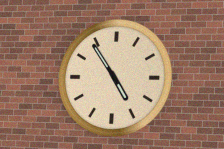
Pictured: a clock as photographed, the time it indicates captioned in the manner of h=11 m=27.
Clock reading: h=4 m=54
